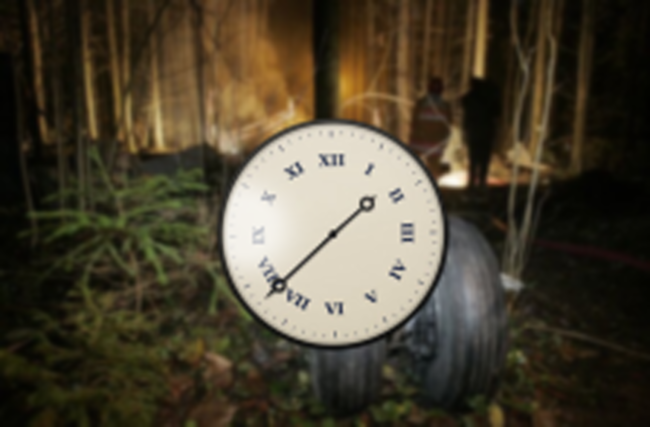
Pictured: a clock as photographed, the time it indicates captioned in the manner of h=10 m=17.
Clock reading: h=1 m=38
